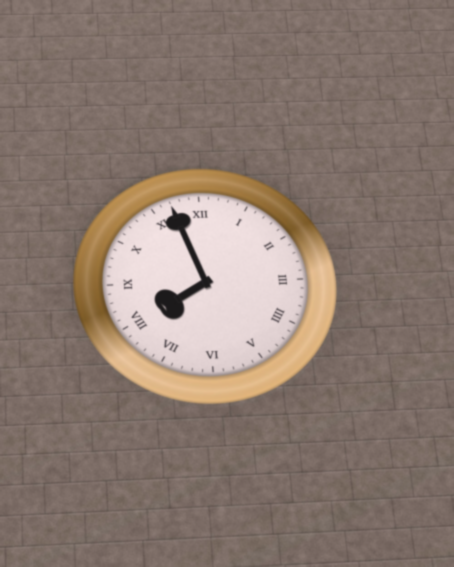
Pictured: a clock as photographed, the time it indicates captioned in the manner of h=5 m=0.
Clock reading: h=7 m=57
